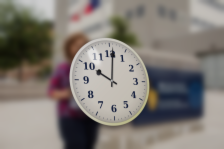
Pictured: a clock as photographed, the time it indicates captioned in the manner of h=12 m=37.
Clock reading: h=10 m=1
